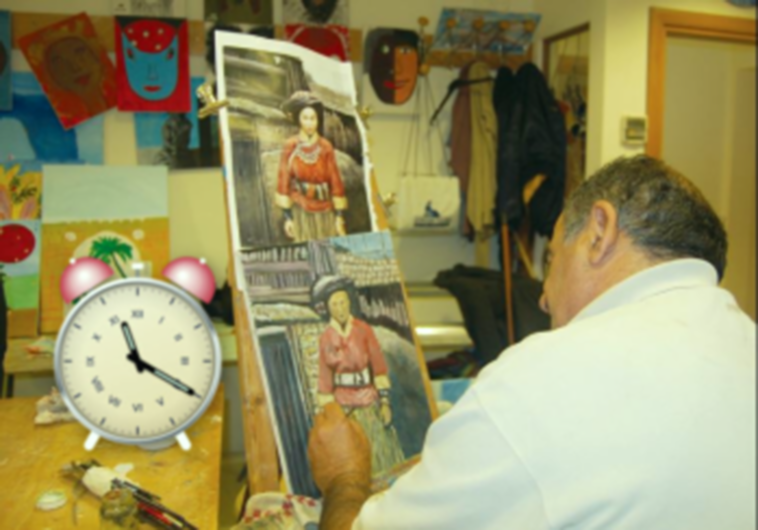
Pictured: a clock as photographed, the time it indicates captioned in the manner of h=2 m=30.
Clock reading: h=11 m=20
